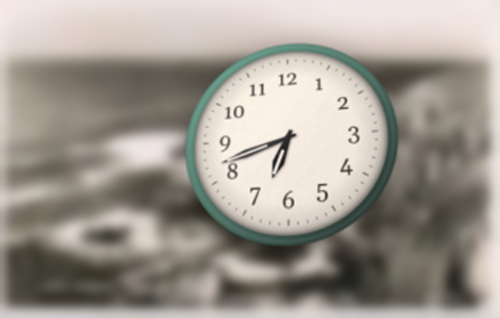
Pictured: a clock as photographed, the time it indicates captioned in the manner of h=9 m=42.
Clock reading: h=6 m=42
